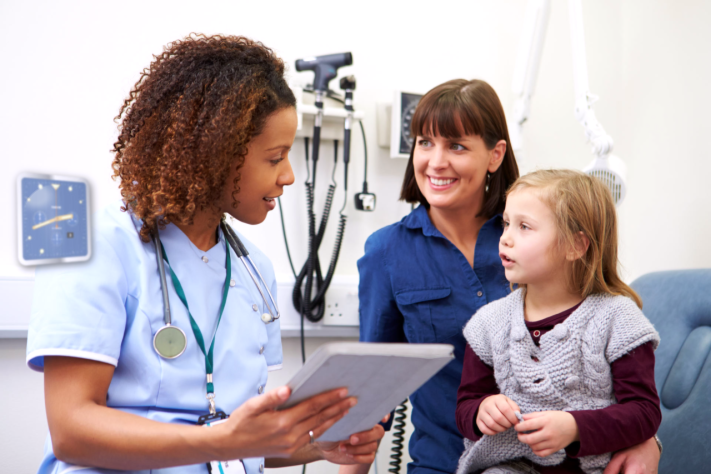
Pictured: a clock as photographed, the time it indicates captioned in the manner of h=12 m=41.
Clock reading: h=2 m=42
